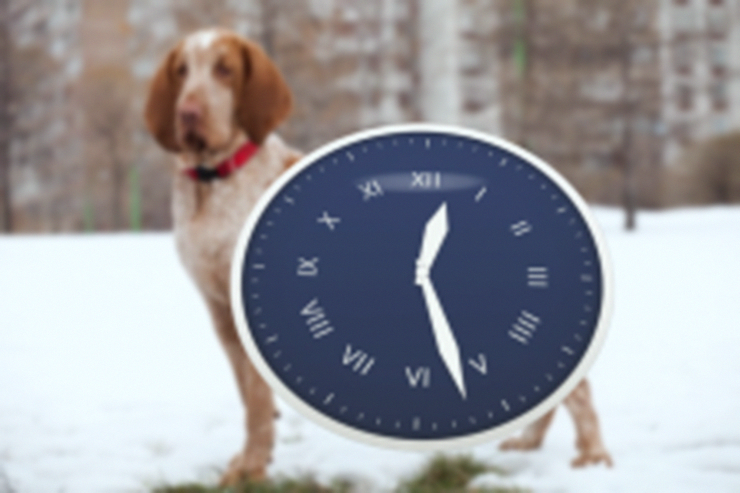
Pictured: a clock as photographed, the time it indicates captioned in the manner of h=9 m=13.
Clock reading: h=12 m=27
